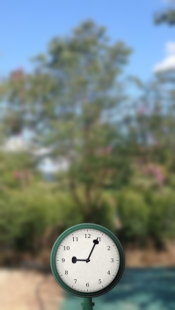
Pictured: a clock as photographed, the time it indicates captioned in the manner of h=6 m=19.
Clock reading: h=9 m=4
